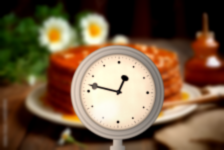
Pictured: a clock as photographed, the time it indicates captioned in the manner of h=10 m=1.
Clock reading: h=12 m=47
